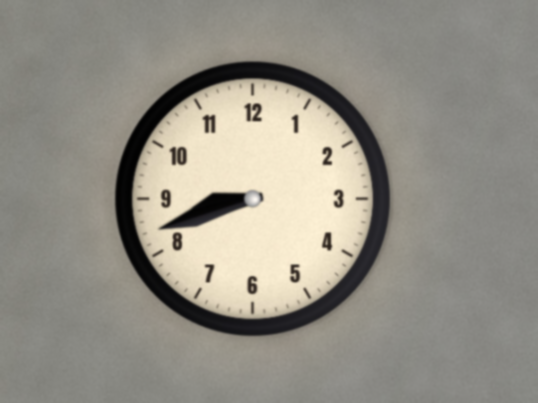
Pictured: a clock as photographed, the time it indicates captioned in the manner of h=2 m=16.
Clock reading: h=8 m=42
